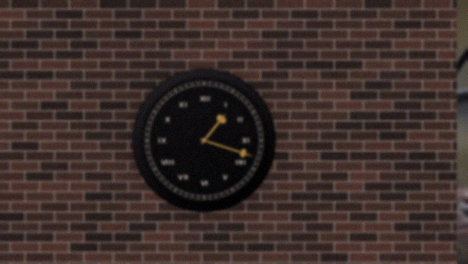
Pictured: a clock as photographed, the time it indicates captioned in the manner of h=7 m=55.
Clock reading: h=1 m=18
